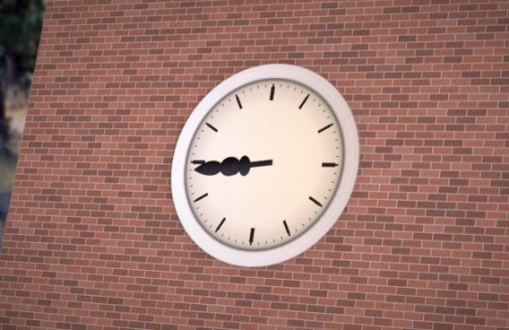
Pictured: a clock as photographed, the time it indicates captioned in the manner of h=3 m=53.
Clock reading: h=8 m=44
